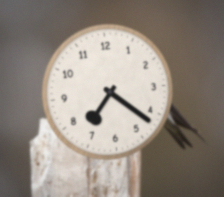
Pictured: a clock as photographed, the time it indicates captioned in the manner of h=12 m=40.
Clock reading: h=7 m=22
